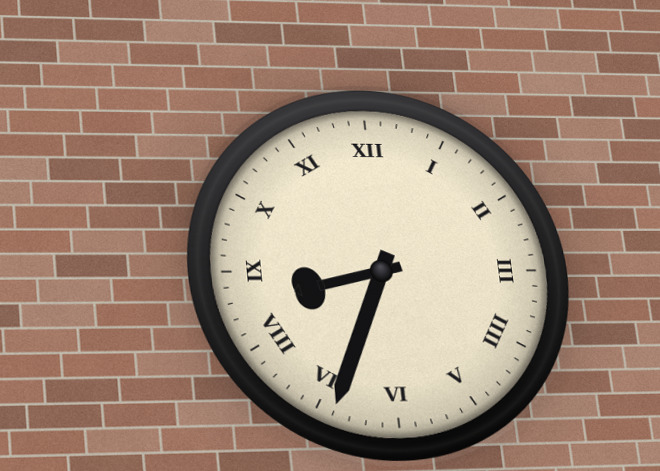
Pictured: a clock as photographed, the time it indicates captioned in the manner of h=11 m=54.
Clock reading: h=8 m=34
